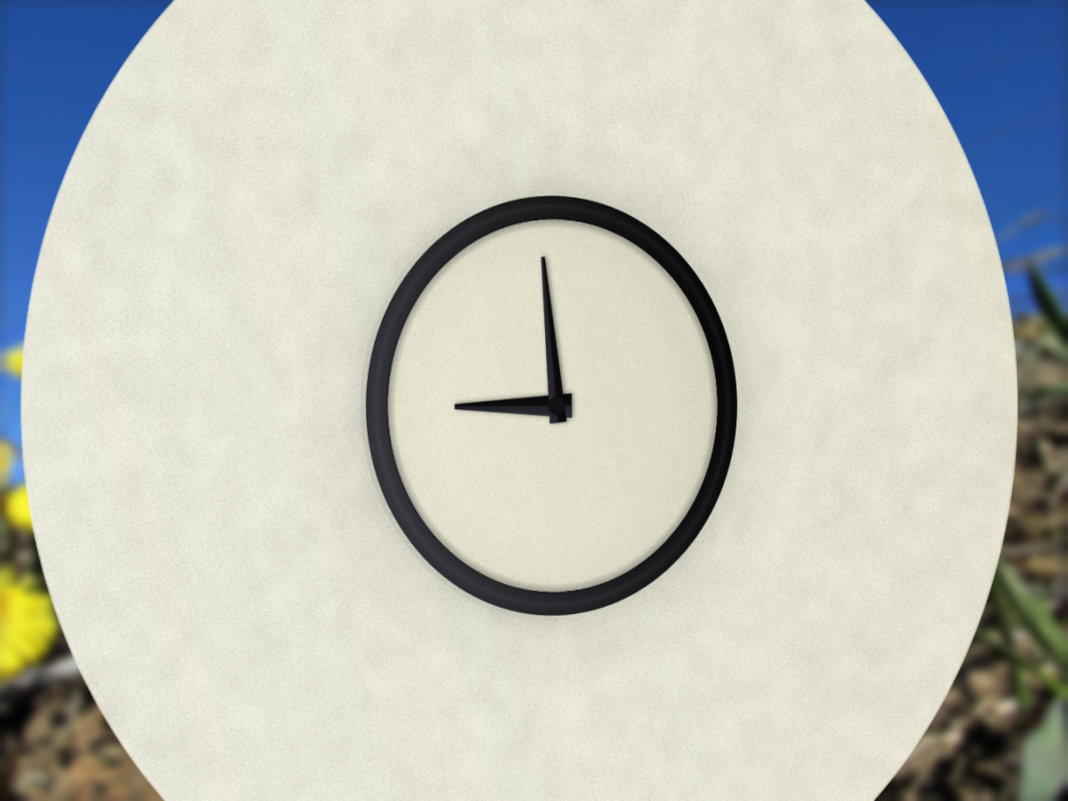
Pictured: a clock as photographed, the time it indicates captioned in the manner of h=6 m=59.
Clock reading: h=8 m=59
